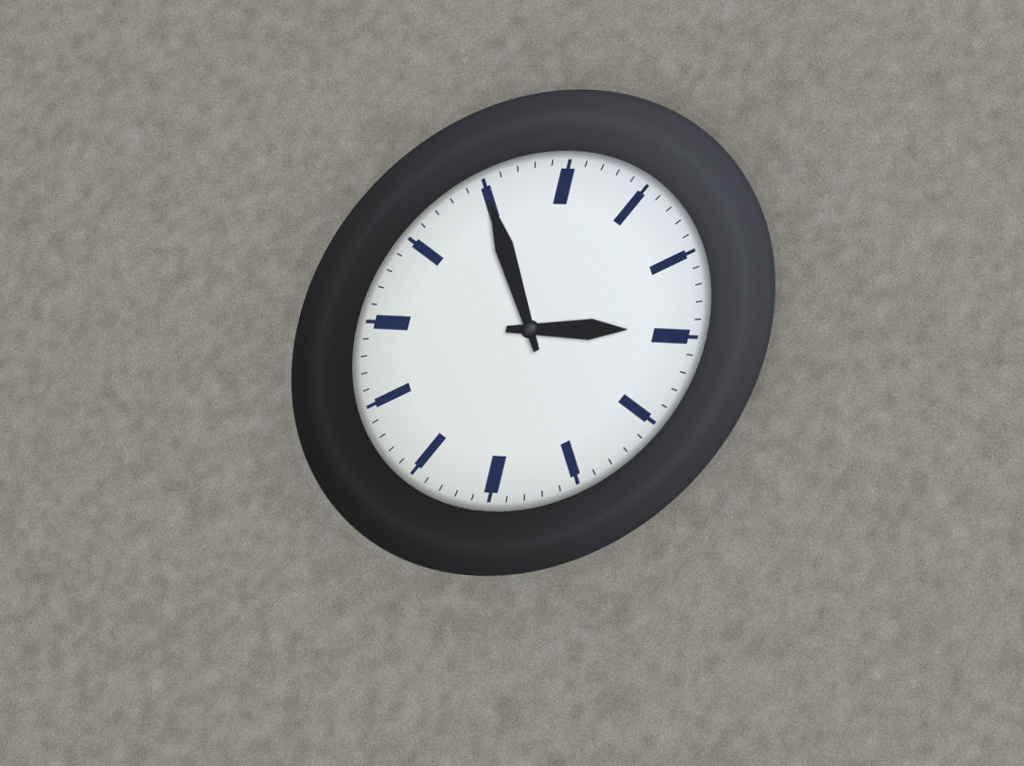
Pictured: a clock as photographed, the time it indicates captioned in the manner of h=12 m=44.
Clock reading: h=2 m=55
